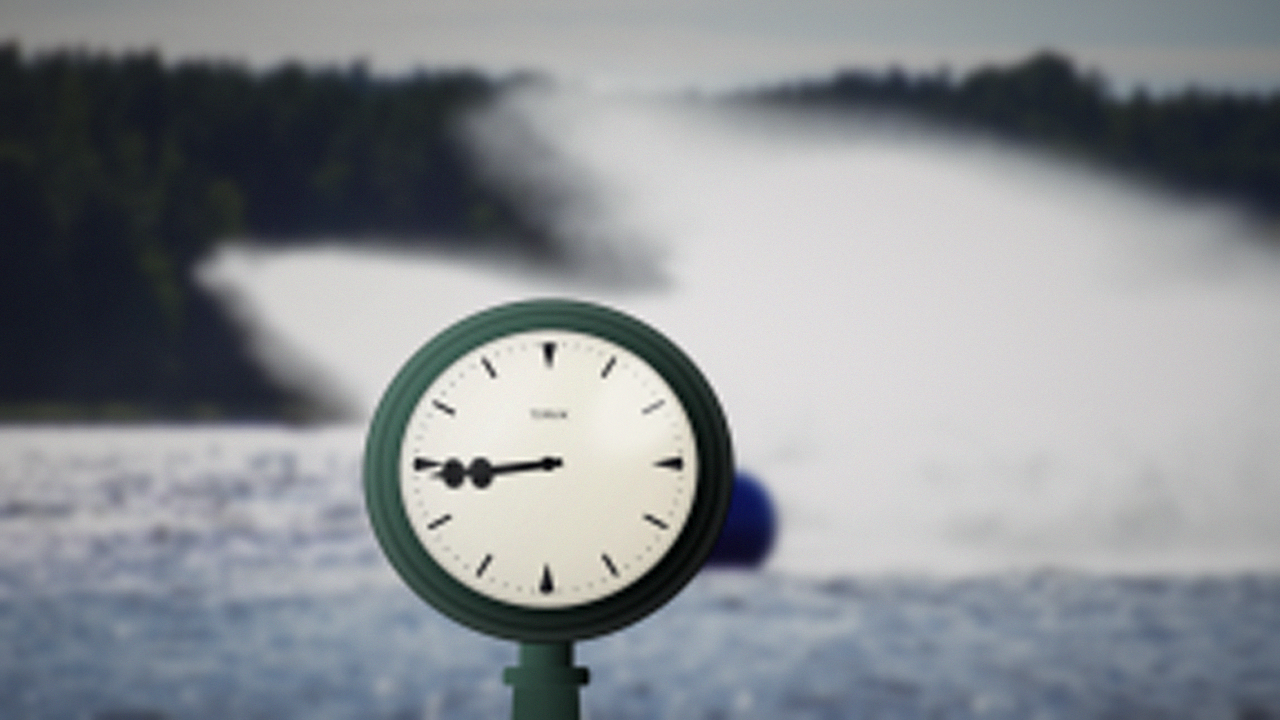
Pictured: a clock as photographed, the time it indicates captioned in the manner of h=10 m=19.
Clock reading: h=8 m=44
